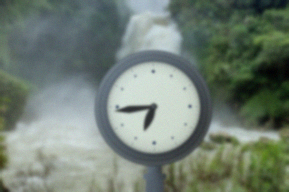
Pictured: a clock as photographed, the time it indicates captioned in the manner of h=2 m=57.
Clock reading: h=6 m=44
